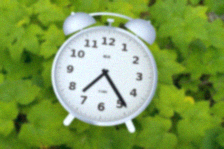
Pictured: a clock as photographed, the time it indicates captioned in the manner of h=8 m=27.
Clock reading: h=7 m=24
